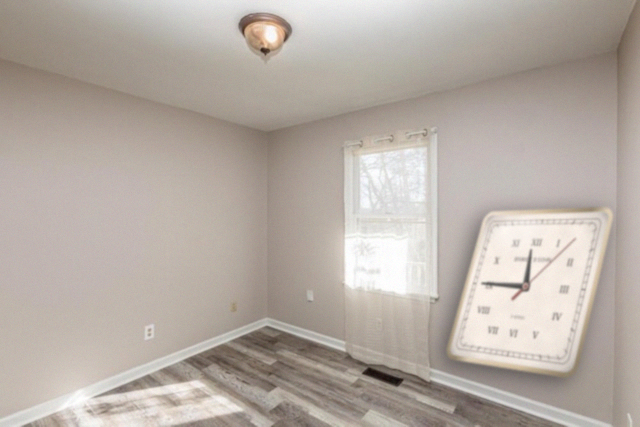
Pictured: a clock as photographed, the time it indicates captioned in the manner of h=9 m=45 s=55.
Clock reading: h=11 m=45 s=7
